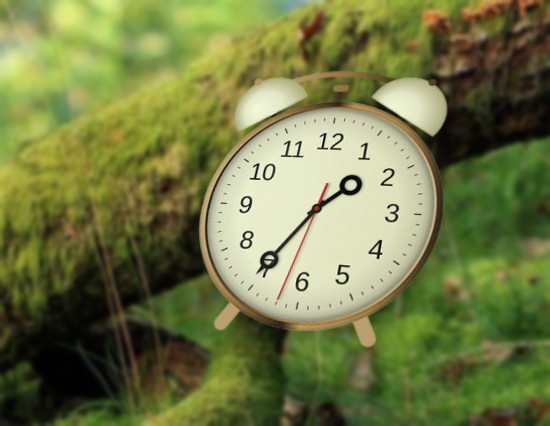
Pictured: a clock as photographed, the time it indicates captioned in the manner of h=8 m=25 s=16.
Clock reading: h=1 m=35 s=32
